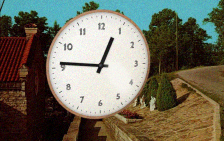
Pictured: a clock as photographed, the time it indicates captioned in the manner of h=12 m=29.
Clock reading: h=12 m=46
